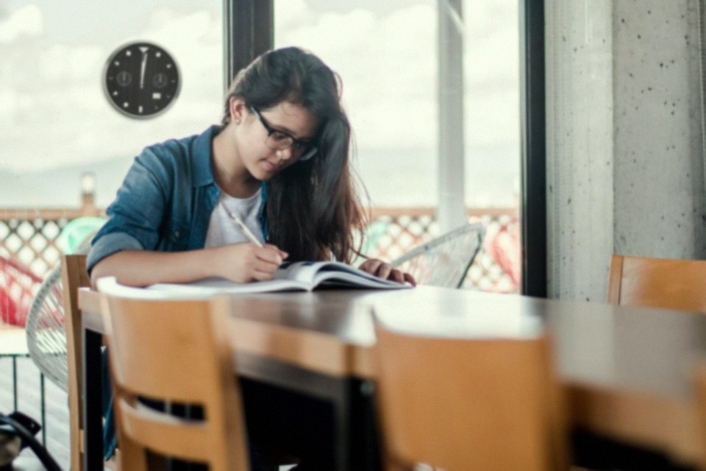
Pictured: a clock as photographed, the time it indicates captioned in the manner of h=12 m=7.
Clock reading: h=12 m=1
